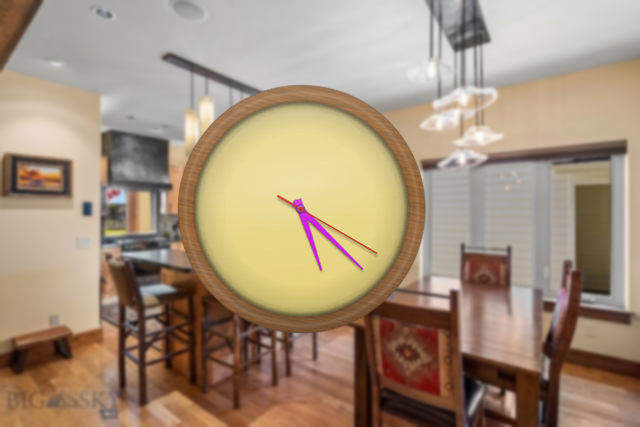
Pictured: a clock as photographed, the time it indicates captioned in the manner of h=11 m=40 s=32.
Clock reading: h=5 m=22 s=20
